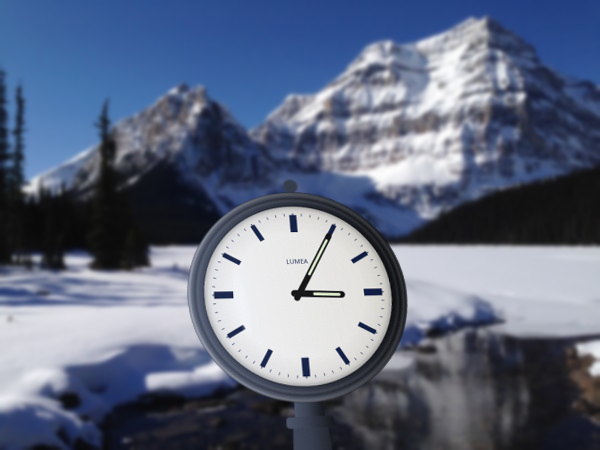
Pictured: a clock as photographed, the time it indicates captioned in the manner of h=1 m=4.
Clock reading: h=3 m=5
